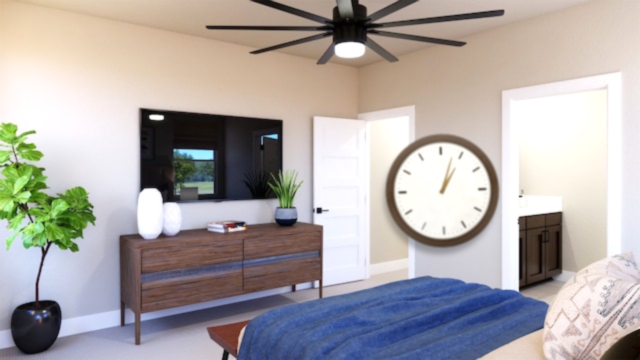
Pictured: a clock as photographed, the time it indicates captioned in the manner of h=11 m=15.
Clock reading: h=1 m=3
